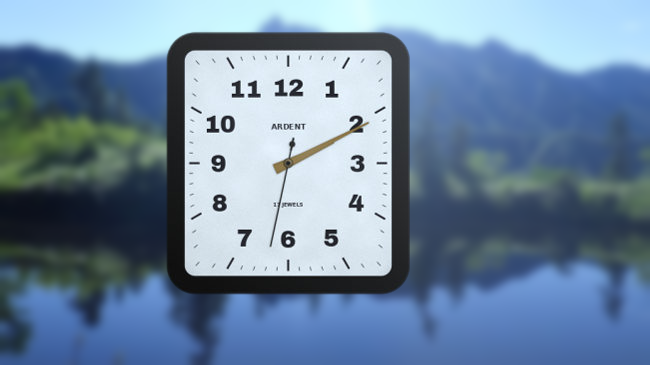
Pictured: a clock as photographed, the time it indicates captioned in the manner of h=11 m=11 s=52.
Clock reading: h=2 m=10 s=32
